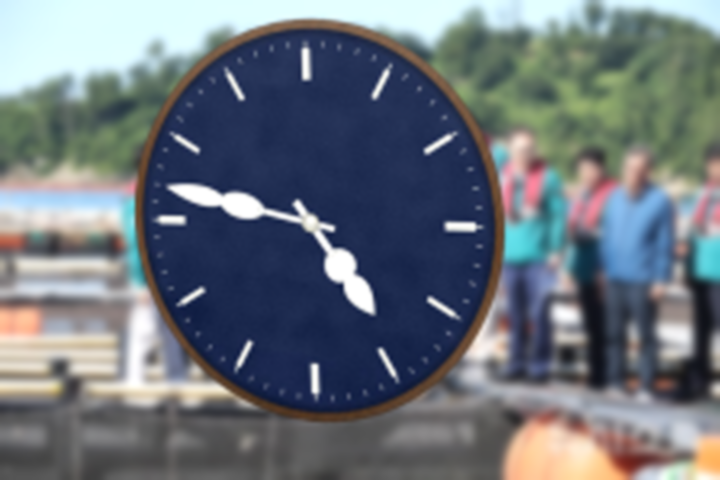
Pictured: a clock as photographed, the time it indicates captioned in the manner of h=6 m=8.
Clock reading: h=4 m=47
